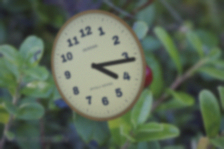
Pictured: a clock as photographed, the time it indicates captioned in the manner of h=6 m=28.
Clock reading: h=4 m=16
